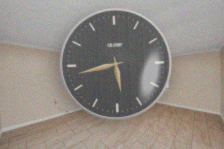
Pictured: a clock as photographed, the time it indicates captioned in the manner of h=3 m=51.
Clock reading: h=5 m=43
